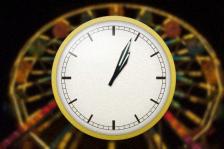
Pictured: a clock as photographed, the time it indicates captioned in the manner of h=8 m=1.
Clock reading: h=1 m=4
